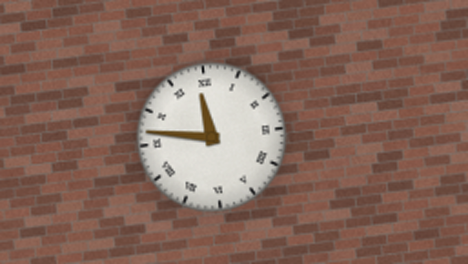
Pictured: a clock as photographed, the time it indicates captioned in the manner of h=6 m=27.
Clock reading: h=11 m=47
